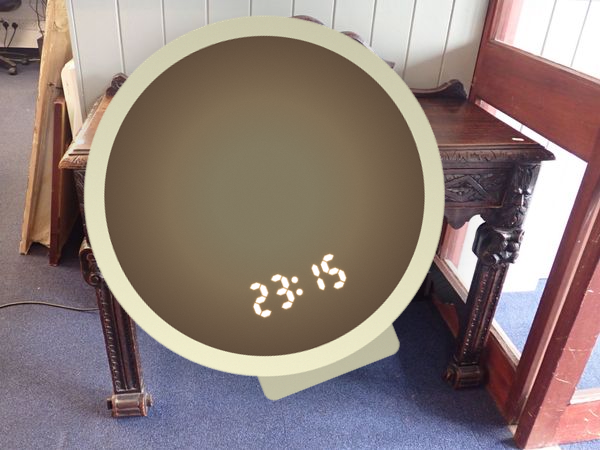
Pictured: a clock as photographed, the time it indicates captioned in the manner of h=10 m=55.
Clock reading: h=23 m=15
